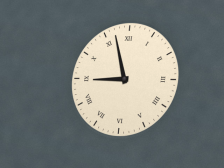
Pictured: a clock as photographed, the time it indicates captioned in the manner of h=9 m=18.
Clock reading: h=8 m=57
